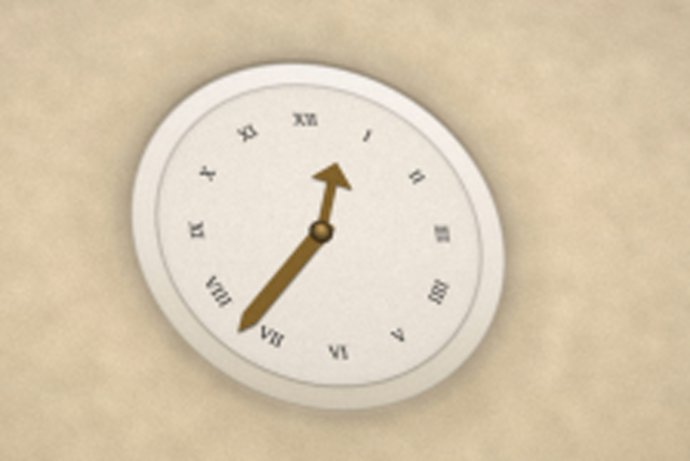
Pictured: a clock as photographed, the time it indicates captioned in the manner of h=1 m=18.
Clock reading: h=12 m=37
